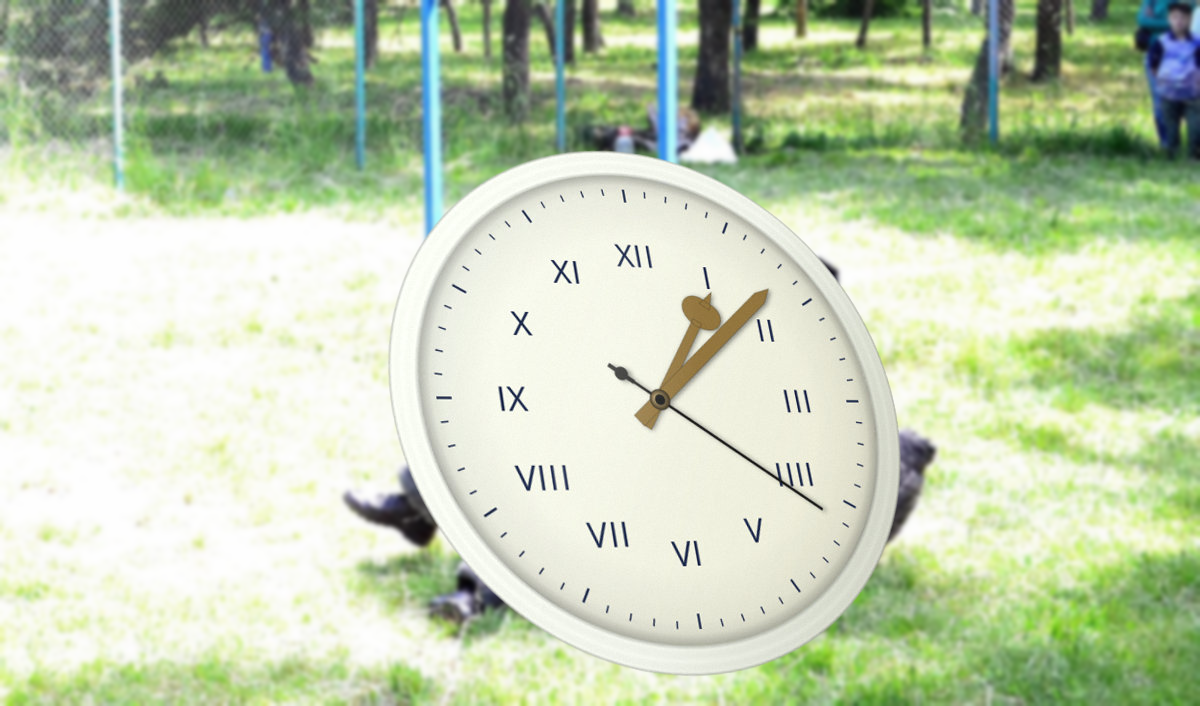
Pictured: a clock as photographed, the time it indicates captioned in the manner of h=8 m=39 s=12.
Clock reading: h=1 m=8 s=21
